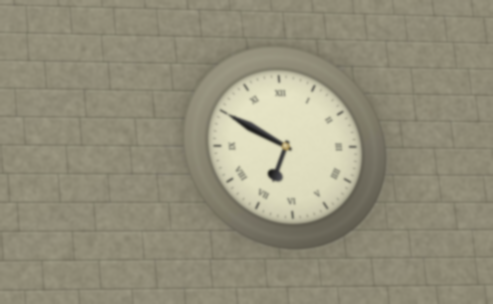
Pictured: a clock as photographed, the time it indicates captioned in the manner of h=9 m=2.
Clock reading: h=6 m=50
